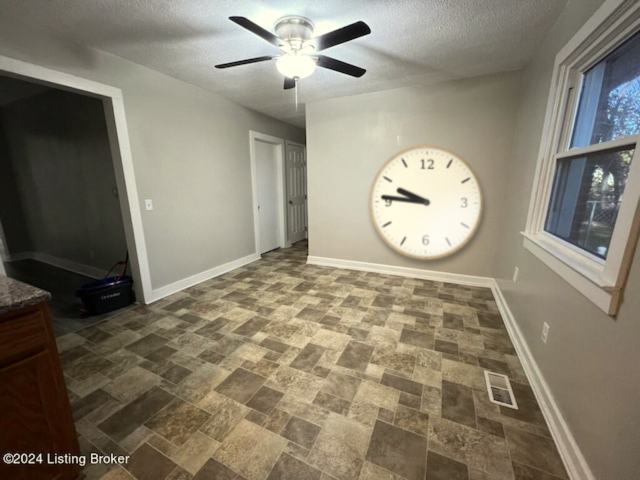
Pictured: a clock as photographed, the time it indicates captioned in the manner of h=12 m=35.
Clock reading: h=9 m=46
